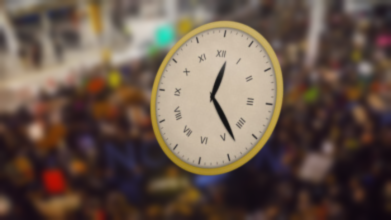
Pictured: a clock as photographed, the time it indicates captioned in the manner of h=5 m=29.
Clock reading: h=12 m=23
